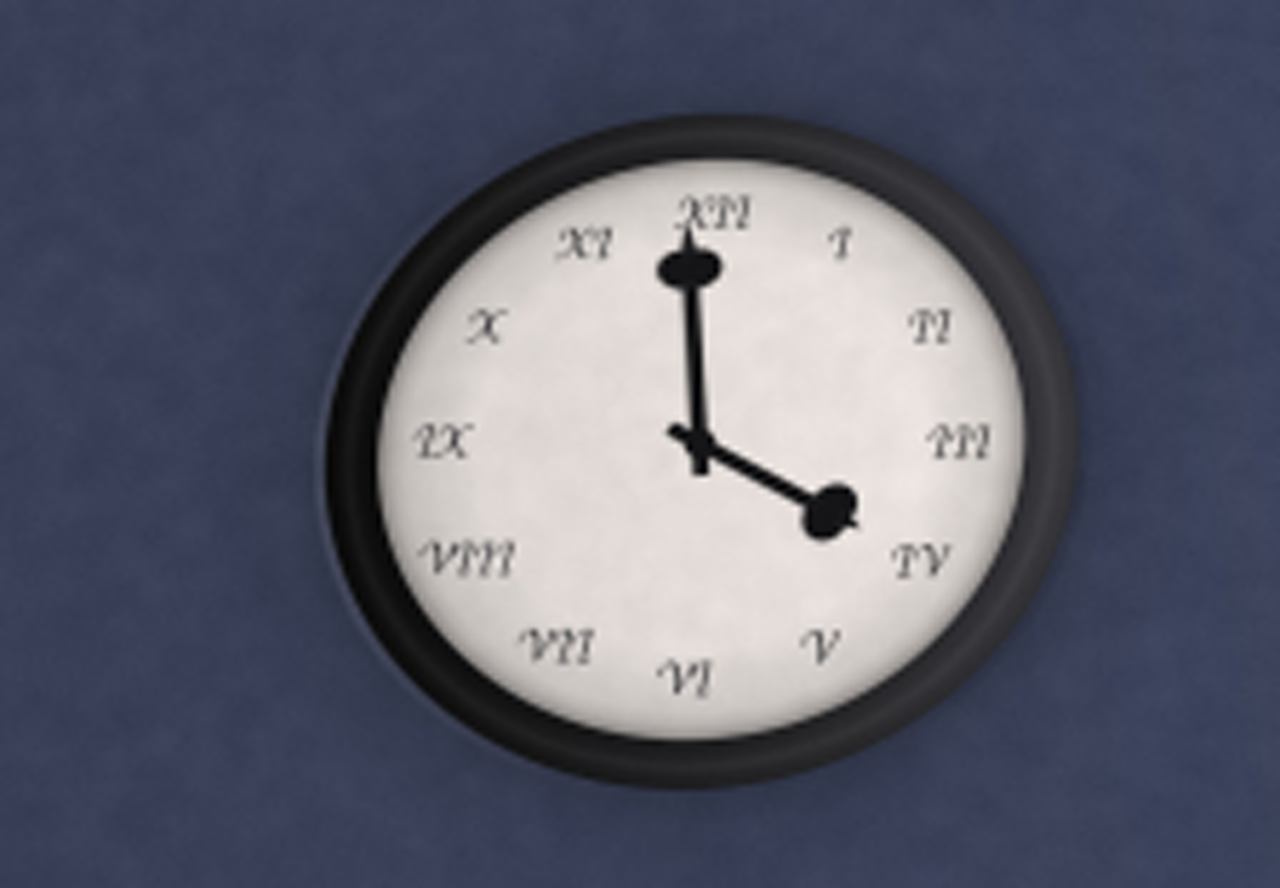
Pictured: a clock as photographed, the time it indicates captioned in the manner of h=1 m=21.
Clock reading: h=3 m=59
